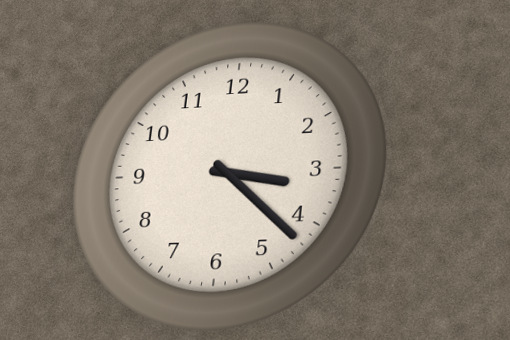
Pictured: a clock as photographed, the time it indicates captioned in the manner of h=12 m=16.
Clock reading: h=3 m=22
